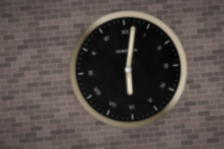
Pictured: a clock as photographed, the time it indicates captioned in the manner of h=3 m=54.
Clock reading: h=6 m=2
